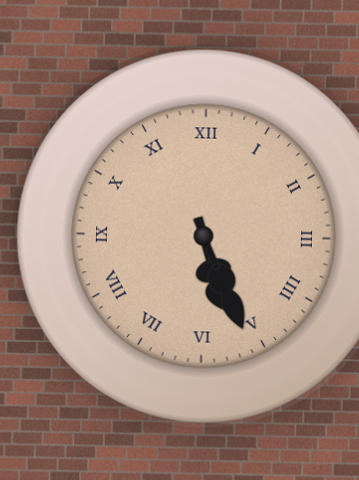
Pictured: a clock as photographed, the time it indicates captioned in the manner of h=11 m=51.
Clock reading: h=5 m=26
